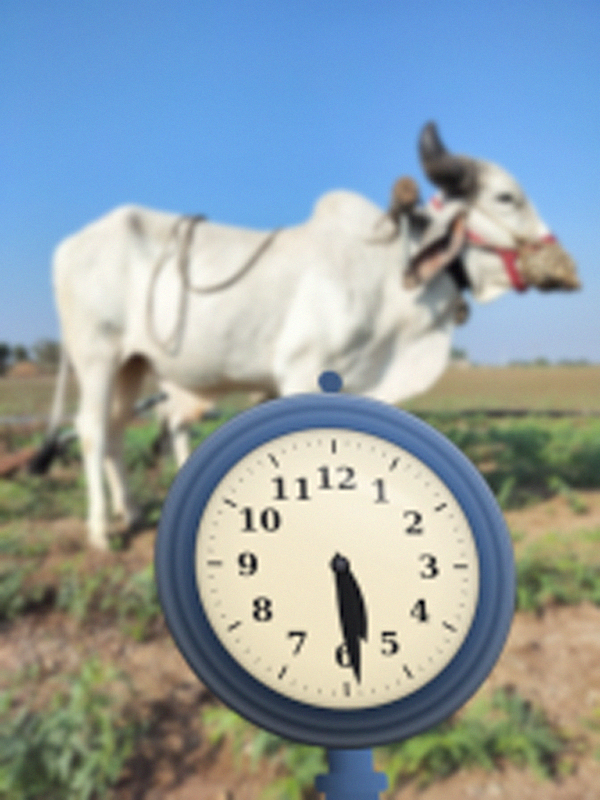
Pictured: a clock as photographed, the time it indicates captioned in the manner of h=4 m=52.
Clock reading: h=5 m=29
